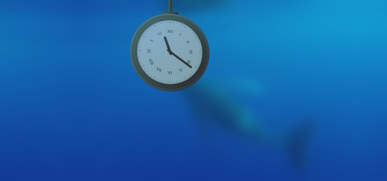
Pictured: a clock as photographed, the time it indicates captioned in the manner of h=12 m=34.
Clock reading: h=11 m=21
